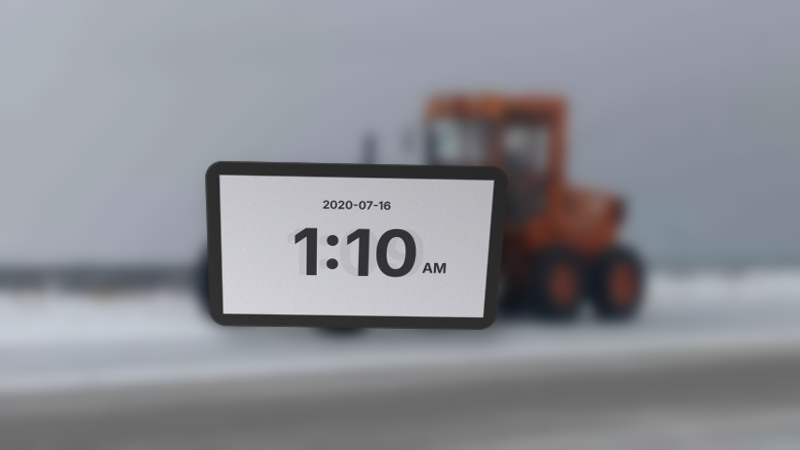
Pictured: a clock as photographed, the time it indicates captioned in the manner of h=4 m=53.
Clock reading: h=1 m=10
